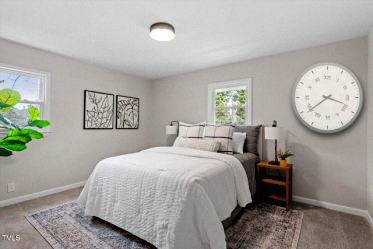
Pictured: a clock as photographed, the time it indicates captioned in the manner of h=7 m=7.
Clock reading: h=3 m=39
